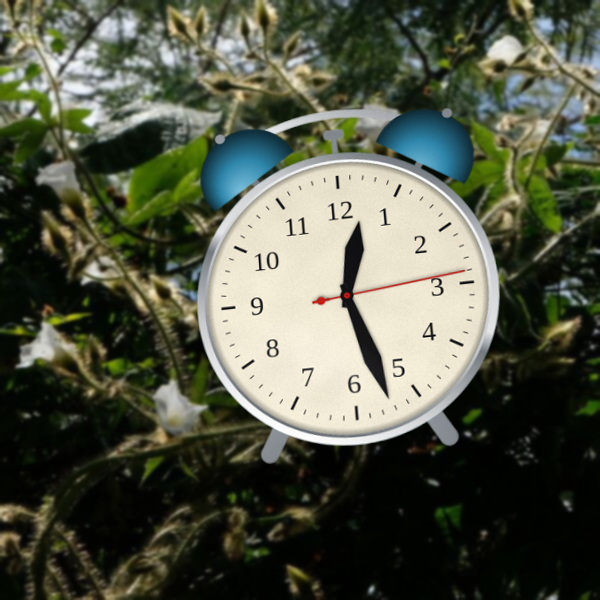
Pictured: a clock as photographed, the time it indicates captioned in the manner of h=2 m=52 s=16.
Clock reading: h=12 m=27 s=14
